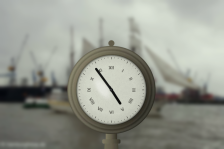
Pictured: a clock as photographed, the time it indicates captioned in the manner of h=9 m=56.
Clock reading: h=4 m=54
